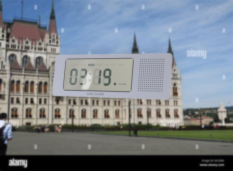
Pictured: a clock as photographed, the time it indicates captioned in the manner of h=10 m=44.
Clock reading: h=3 m=19
